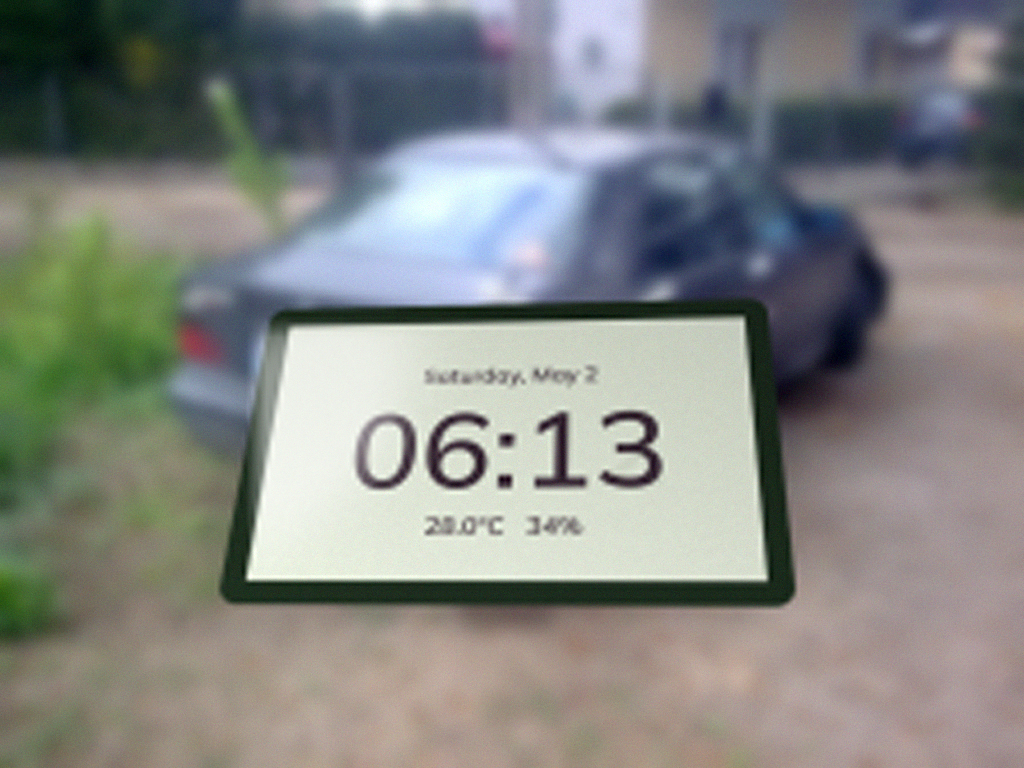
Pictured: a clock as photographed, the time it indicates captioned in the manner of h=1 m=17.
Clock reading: h=6 m=13
